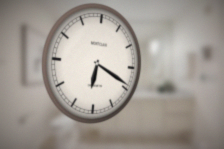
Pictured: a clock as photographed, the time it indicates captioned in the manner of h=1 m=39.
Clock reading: h=6 m=19
